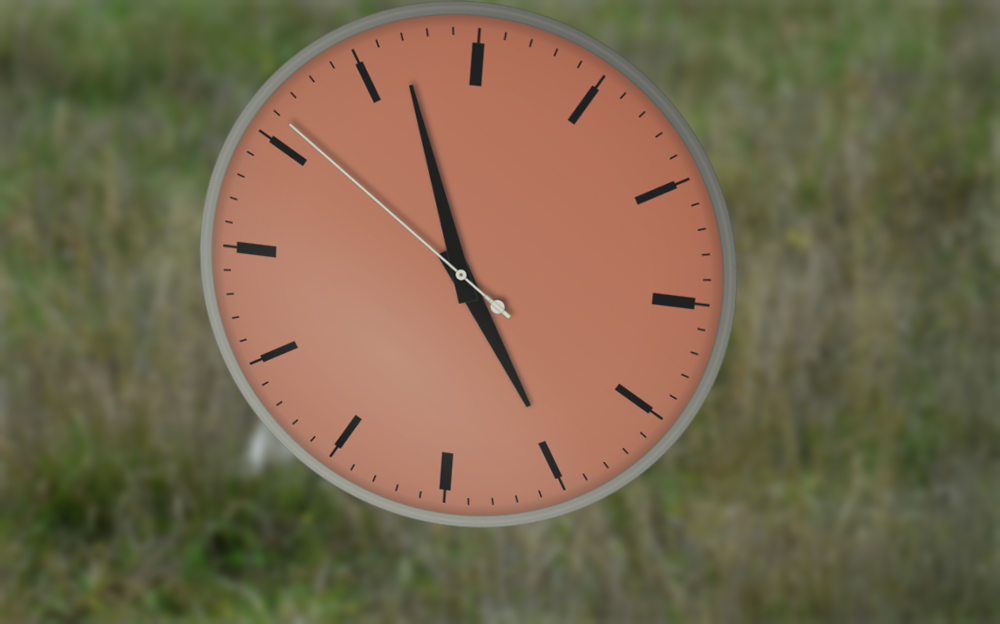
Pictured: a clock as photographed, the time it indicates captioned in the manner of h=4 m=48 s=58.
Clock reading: h=4 m=56 s=51
